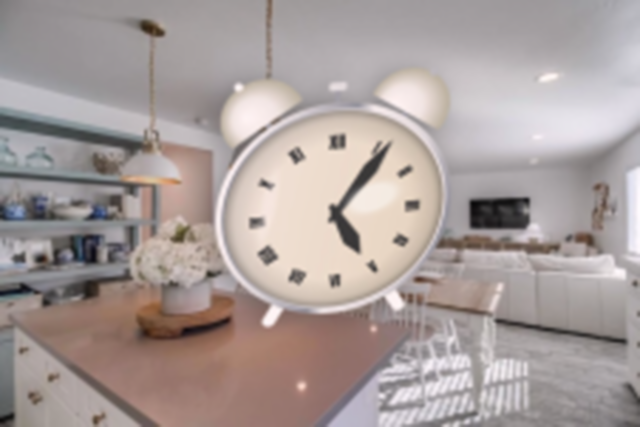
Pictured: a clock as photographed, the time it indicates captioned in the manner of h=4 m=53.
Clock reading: h=5 m=6
